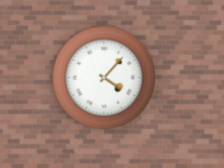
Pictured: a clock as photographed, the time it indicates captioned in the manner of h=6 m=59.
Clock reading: h=4 m=7
